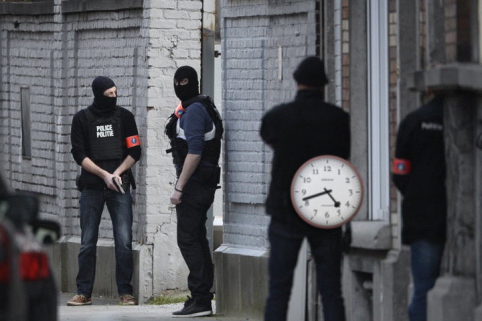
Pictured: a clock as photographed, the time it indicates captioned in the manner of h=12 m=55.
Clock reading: h=4 m=42
